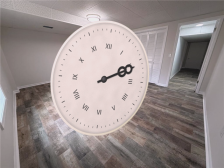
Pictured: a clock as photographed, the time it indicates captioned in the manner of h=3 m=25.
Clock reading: h=2 m=11
